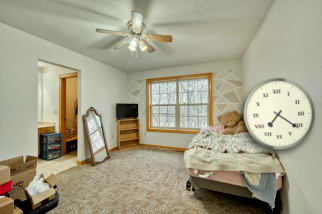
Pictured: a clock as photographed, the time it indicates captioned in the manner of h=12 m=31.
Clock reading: h=7 m=21
